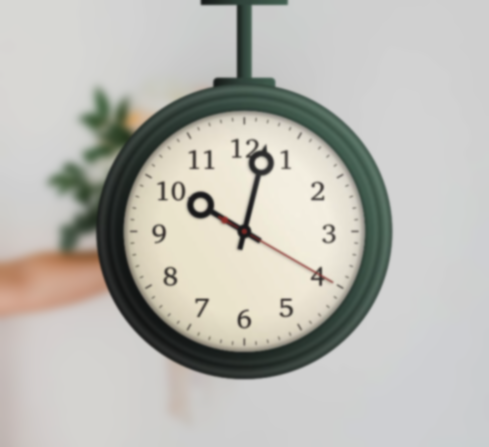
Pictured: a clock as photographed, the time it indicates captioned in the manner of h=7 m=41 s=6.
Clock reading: h=10 m=2 s=20
